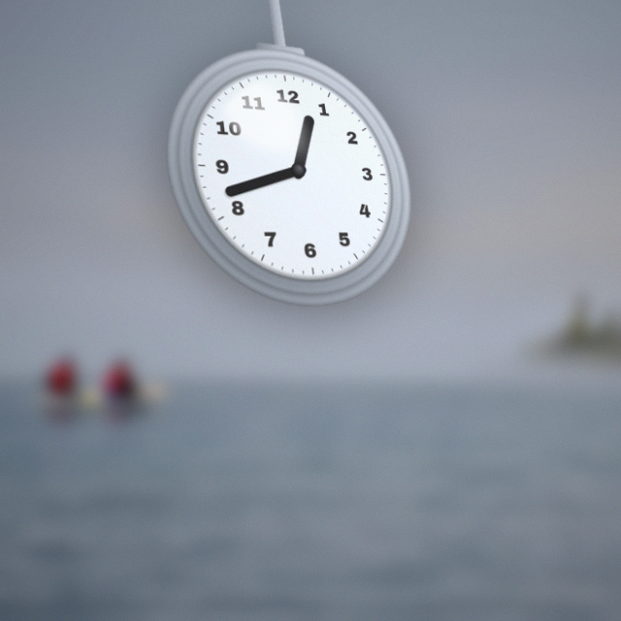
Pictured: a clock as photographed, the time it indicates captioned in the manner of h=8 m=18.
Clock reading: h=12 m=42
